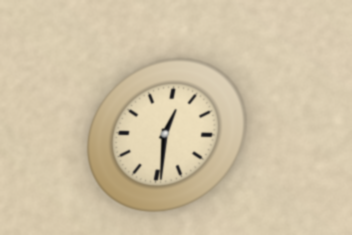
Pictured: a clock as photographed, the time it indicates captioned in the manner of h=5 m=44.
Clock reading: h=12 m=29
